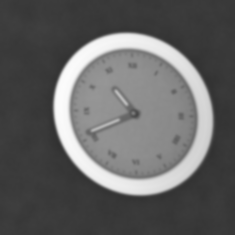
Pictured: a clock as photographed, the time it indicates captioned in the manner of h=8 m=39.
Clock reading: h=10 m=41
